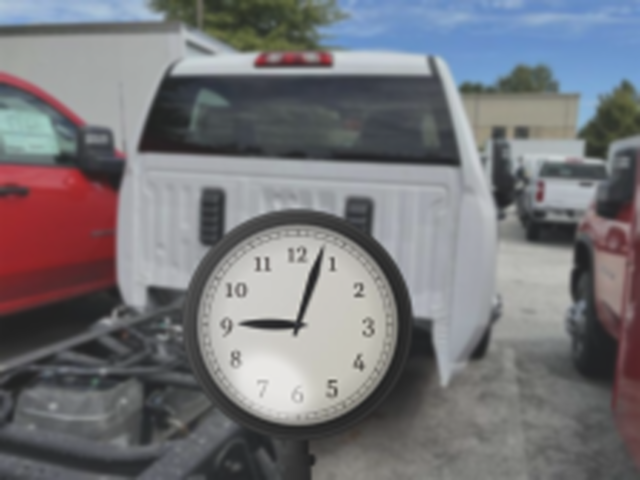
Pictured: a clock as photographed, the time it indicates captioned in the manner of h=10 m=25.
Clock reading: h=9 m=3
